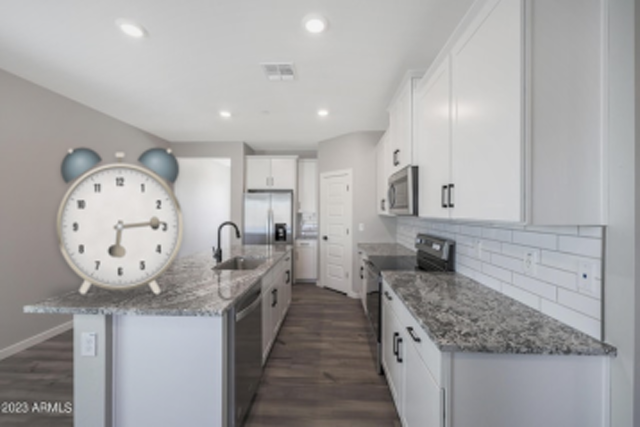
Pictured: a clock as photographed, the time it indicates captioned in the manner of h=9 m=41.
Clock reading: h=6 m=14
